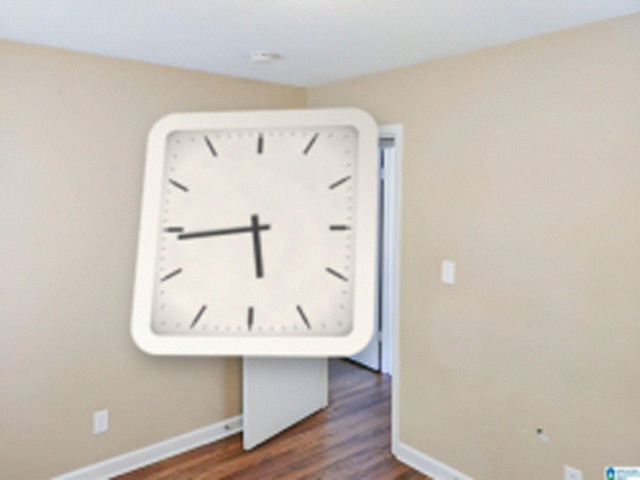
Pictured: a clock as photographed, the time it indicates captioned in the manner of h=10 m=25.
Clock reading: h=5 m=44
